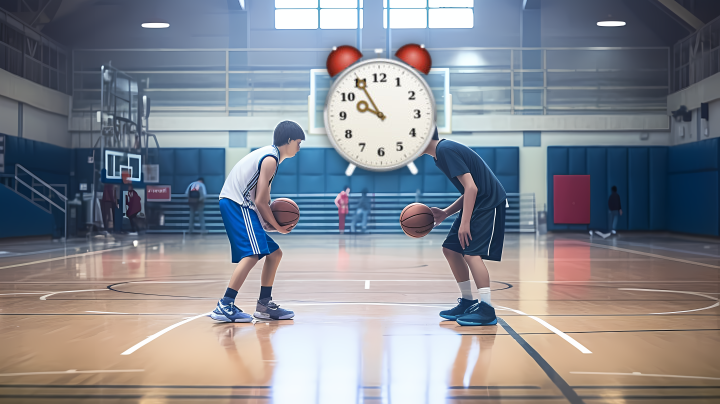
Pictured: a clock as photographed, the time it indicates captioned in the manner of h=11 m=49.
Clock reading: h=9 m=55
